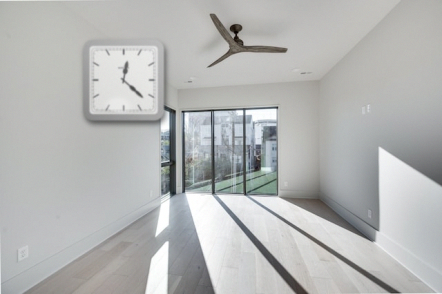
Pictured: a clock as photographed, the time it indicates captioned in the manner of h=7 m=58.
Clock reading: h=12 m=22
